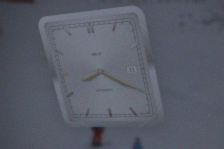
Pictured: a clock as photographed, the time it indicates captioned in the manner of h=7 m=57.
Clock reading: h=8 m=20
